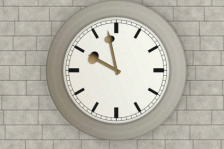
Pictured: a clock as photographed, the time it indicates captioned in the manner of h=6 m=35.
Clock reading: h=9 m=58
